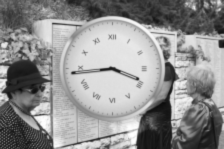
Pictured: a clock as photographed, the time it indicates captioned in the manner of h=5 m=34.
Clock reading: h=3 m=44
